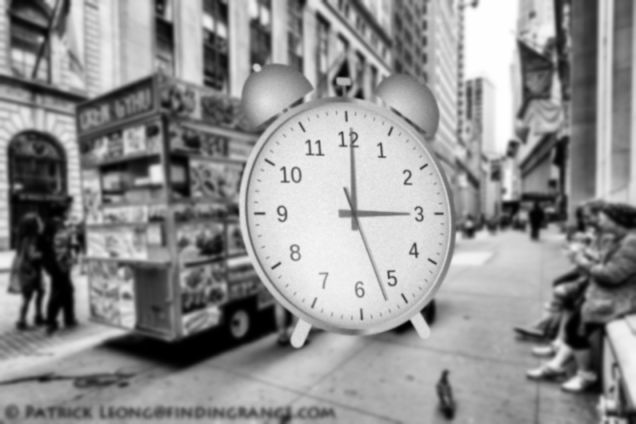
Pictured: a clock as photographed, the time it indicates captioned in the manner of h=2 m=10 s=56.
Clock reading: h=3 m=0 s=27
